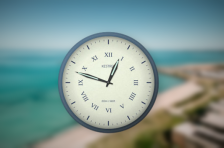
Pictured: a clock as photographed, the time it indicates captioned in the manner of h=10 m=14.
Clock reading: h=12 m=48
